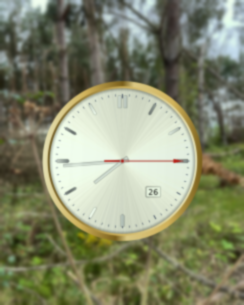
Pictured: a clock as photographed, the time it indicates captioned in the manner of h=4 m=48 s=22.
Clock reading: h=7 m=44 s=15
